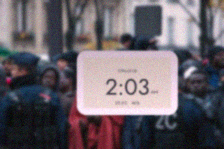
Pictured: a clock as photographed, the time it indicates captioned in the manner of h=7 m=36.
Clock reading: h=2 m=3
